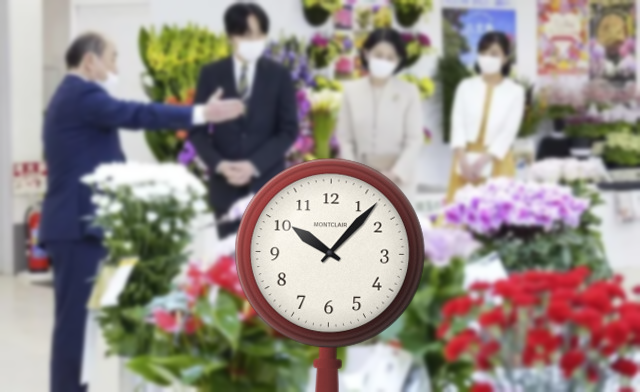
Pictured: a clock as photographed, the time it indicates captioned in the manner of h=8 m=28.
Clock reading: h=10 m=7
